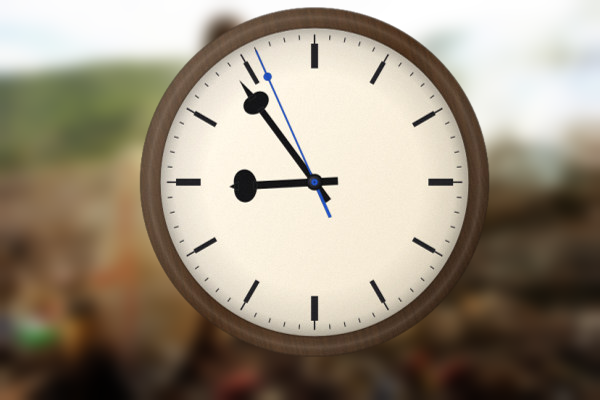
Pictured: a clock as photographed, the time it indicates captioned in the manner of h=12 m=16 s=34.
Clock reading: h=8 m=53 s=56
